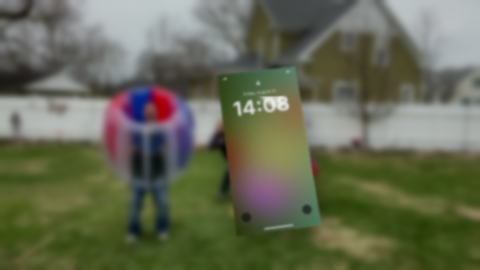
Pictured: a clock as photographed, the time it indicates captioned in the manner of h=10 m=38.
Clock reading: h=14 m=8
